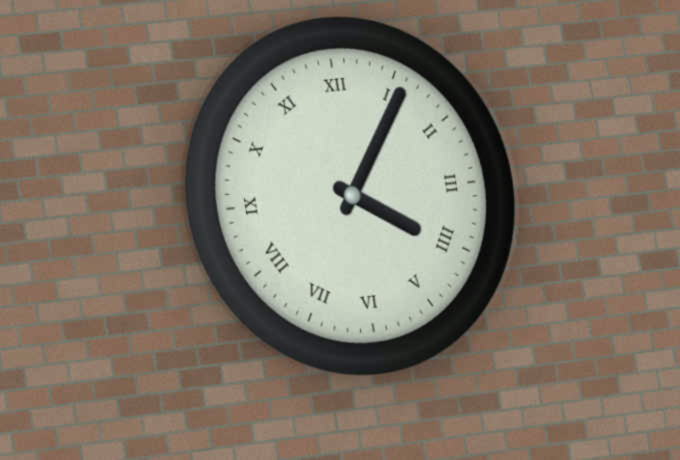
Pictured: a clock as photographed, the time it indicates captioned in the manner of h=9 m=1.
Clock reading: h=4 m=6
